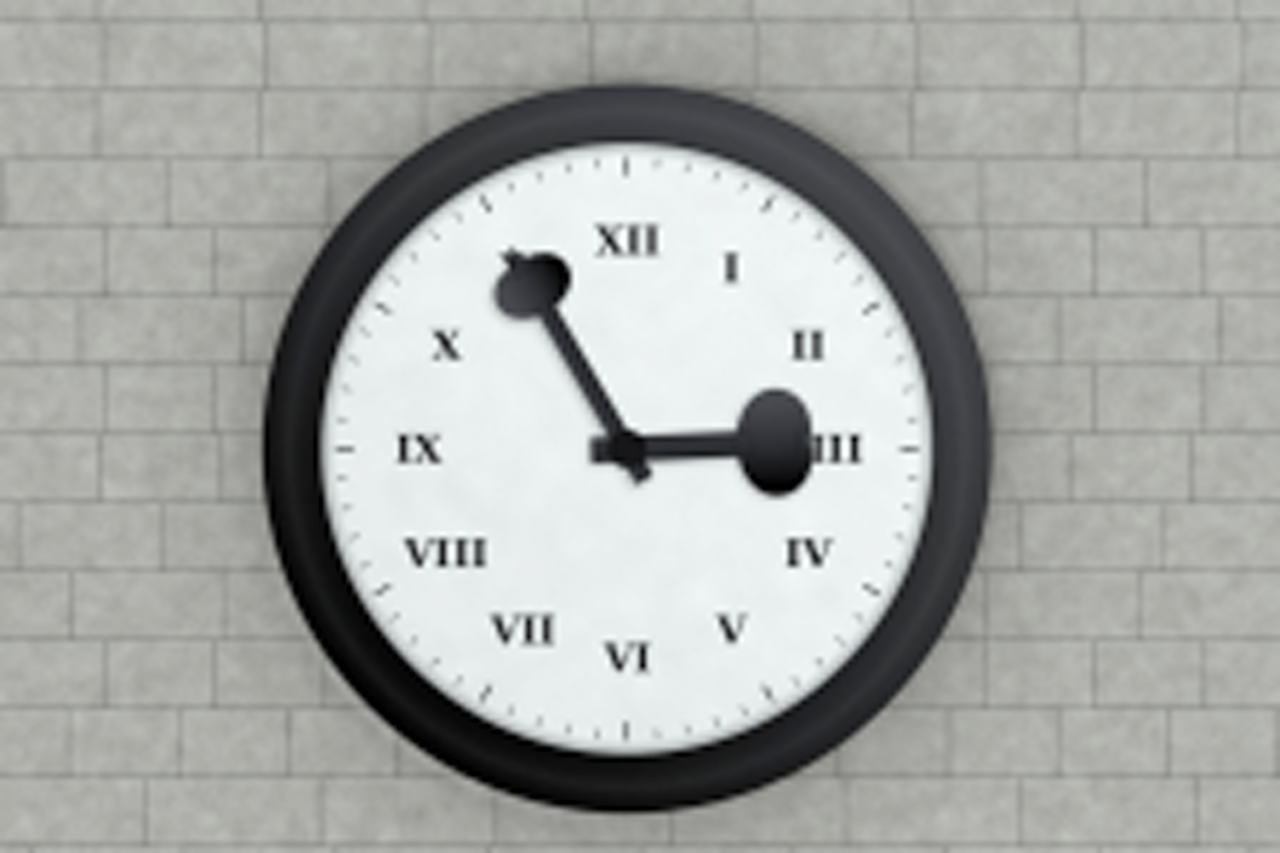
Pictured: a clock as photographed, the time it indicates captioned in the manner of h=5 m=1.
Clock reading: h=2 m=55
